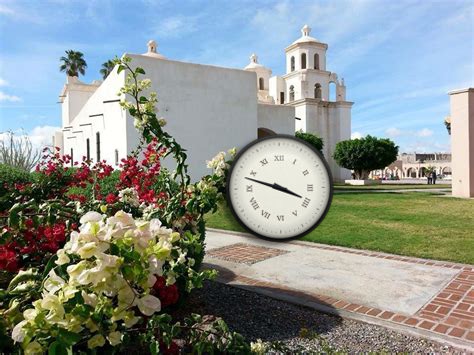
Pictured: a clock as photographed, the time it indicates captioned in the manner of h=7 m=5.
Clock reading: h=3 m=48
